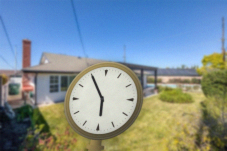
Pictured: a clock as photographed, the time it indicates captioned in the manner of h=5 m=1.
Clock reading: h=5 m=55
